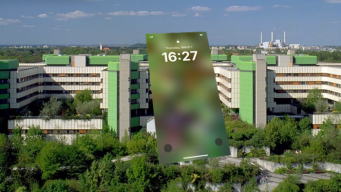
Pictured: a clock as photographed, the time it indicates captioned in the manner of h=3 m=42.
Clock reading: h=16 m=27
